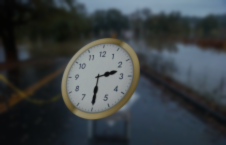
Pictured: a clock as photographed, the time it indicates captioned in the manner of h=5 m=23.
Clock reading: h=2 m=30
